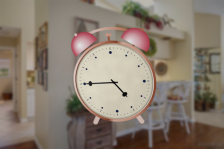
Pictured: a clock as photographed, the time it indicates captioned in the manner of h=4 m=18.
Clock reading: h=4 m=45
